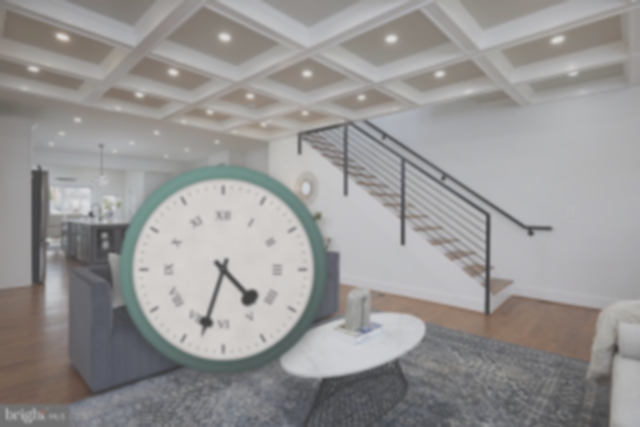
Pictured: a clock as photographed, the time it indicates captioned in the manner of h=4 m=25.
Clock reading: h=4 m=33
